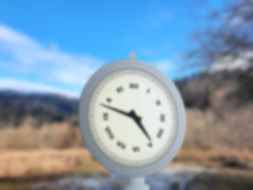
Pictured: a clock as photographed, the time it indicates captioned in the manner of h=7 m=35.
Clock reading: h=4 m=48
